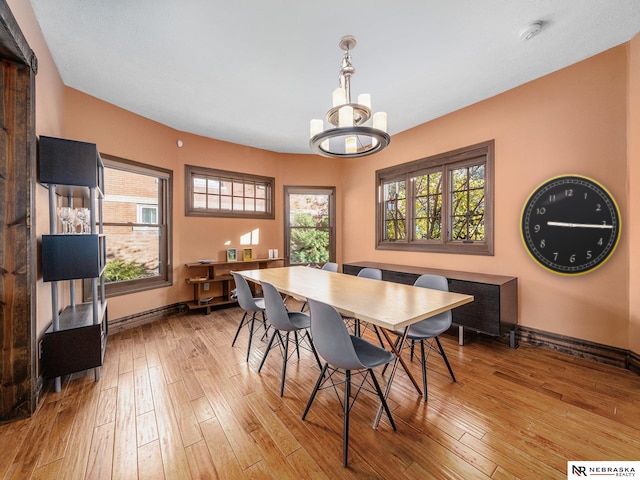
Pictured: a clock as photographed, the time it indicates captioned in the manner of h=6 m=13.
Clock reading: h=9 m=16
